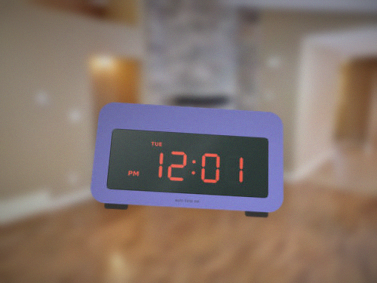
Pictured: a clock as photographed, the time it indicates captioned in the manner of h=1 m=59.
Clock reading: h=12 m=1
